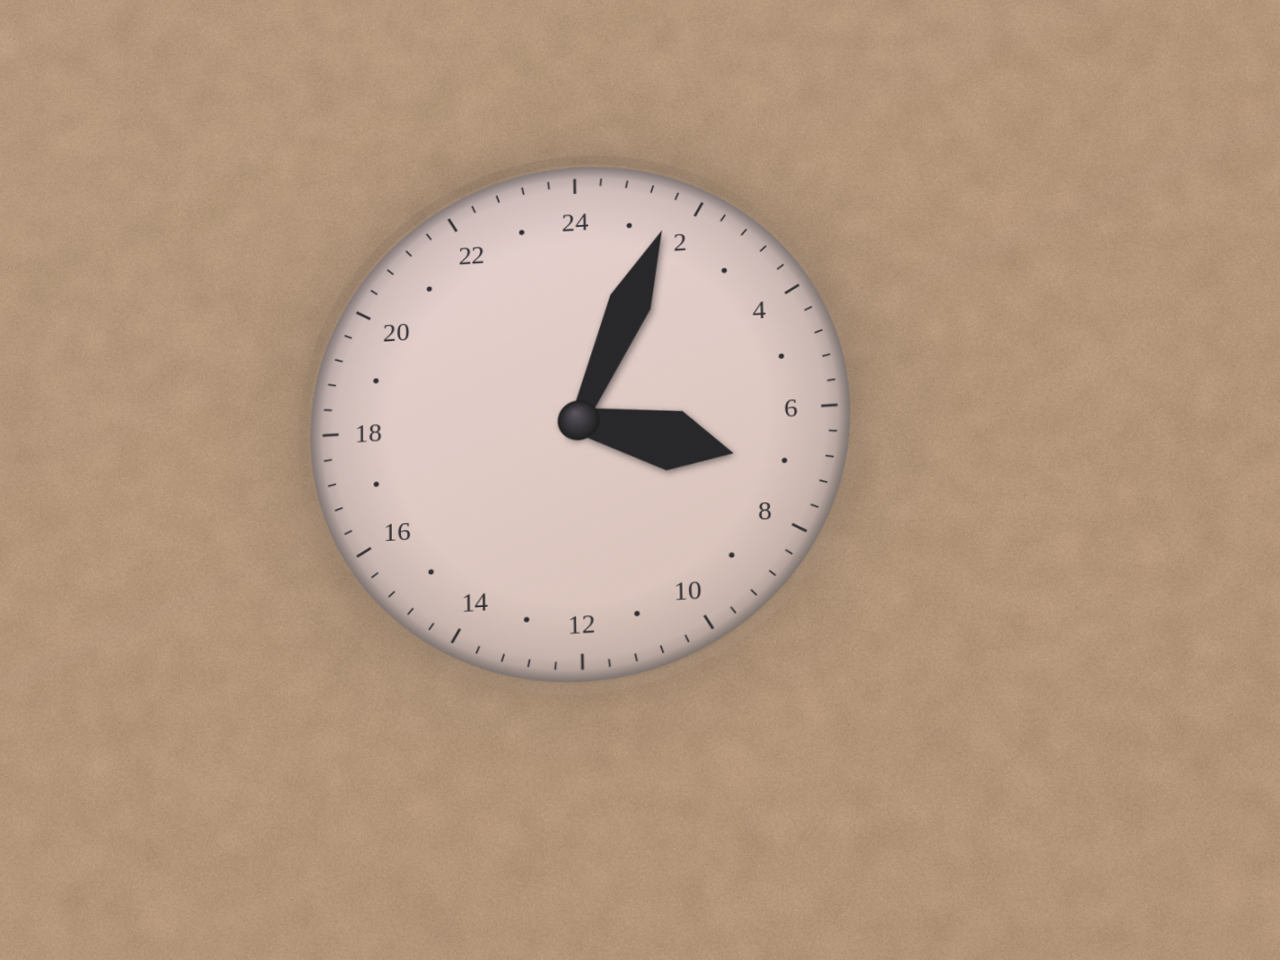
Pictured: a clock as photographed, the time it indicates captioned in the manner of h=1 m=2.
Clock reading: h=7 m=4
